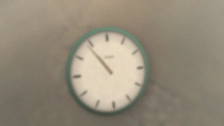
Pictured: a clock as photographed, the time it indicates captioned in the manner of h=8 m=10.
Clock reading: h=10 m=54
